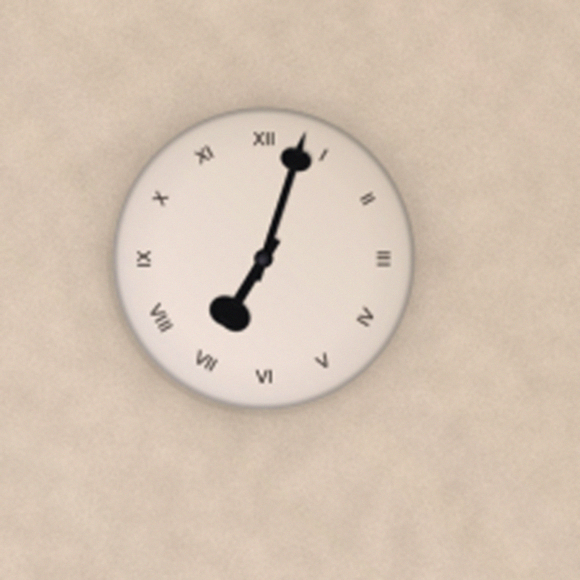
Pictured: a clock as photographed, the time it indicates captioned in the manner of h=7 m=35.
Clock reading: h=7 m=3
